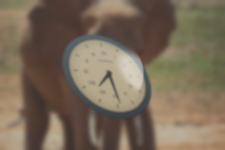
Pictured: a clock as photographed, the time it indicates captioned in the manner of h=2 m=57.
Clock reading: h=7 m=29
